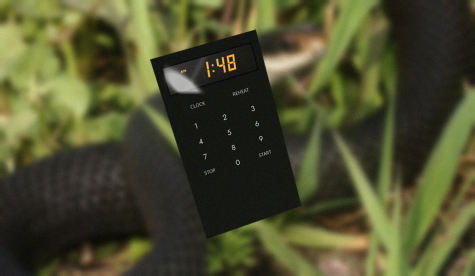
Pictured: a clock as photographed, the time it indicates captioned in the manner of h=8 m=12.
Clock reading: h=1 m=48
